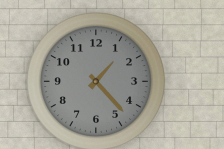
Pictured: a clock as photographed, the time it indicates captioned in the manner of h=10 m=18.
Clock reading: h=1 m=23
